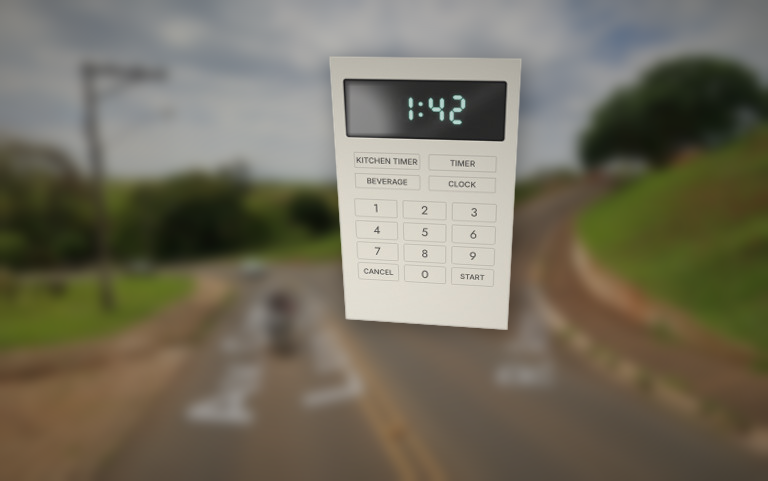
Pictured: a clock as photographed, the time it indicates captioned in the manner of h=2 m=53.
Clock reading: h=1 m=42
